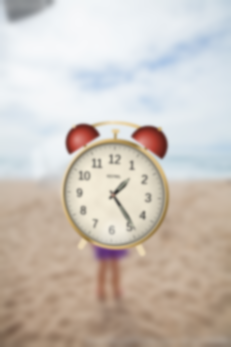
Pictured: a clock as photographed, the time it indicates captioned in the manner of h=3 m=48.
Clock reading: h=1 m=24
